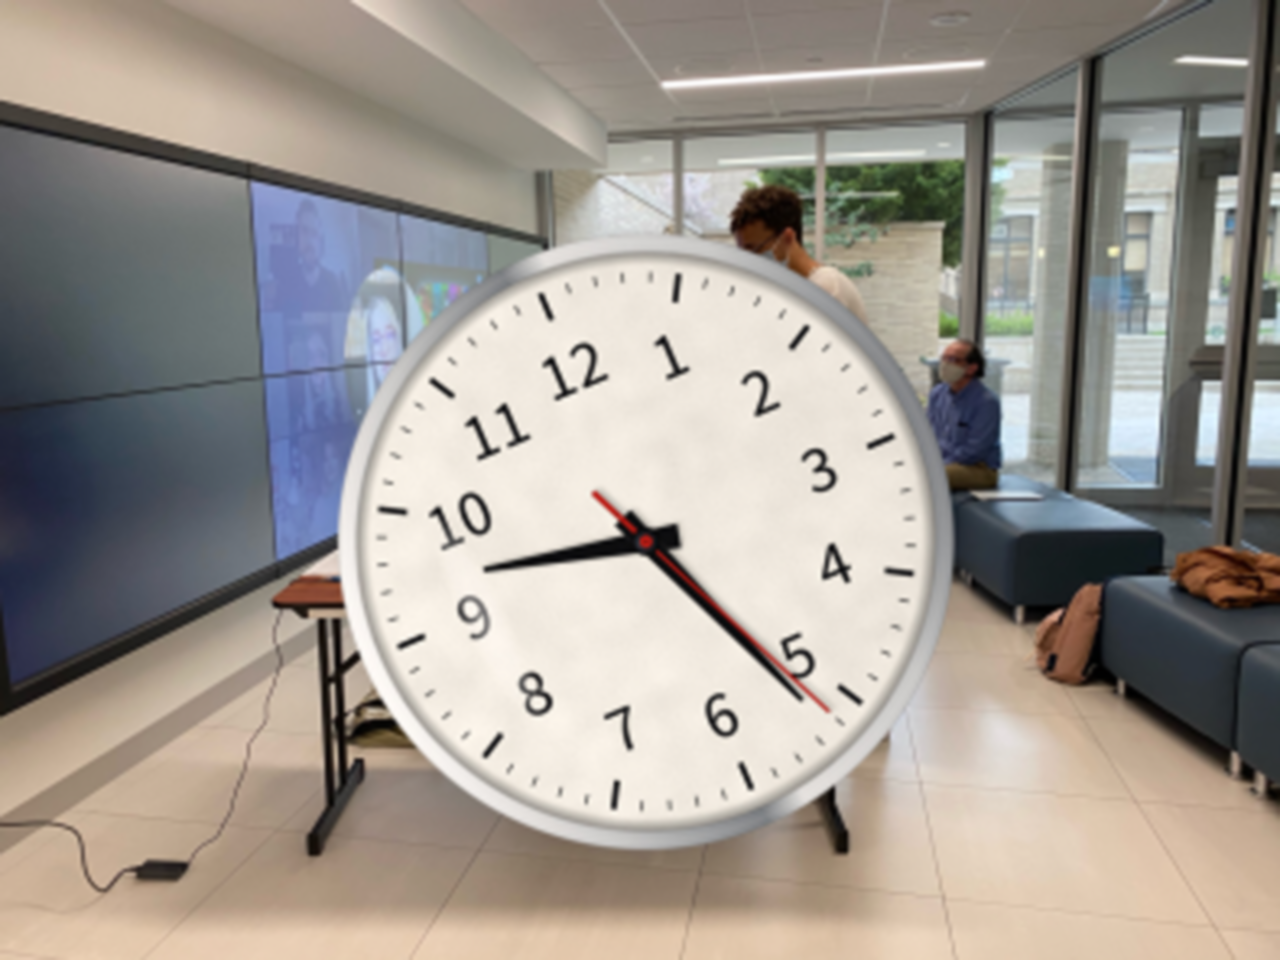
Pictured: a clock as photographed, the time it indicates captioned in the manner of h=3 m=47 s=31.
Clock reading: h=9 m=26 s=26
